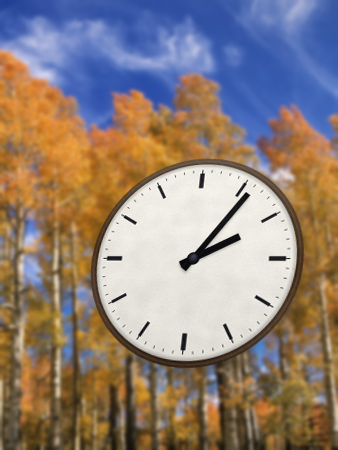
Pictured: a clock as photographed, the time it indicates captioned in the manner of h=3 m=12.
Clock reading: h=2 m=6
